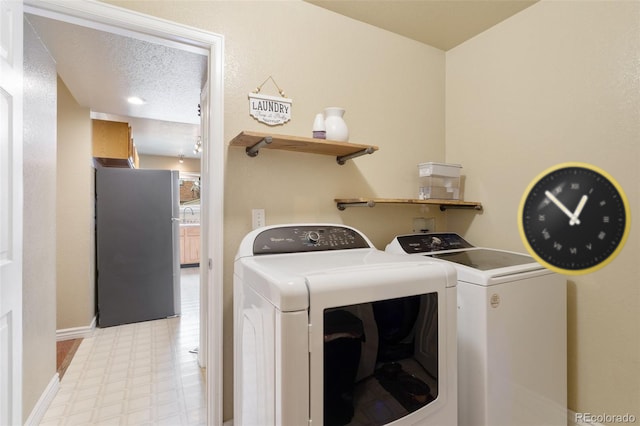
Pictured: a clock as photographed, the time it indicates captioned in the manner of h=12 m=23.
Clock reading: h=12 m=52
